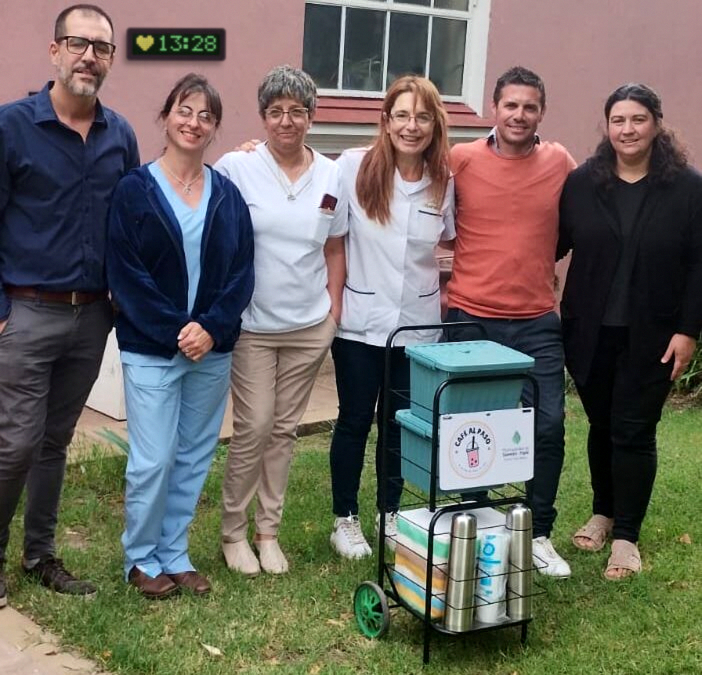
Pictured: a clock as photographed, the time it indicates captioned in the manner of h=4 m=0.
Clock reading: h=13 m=28
